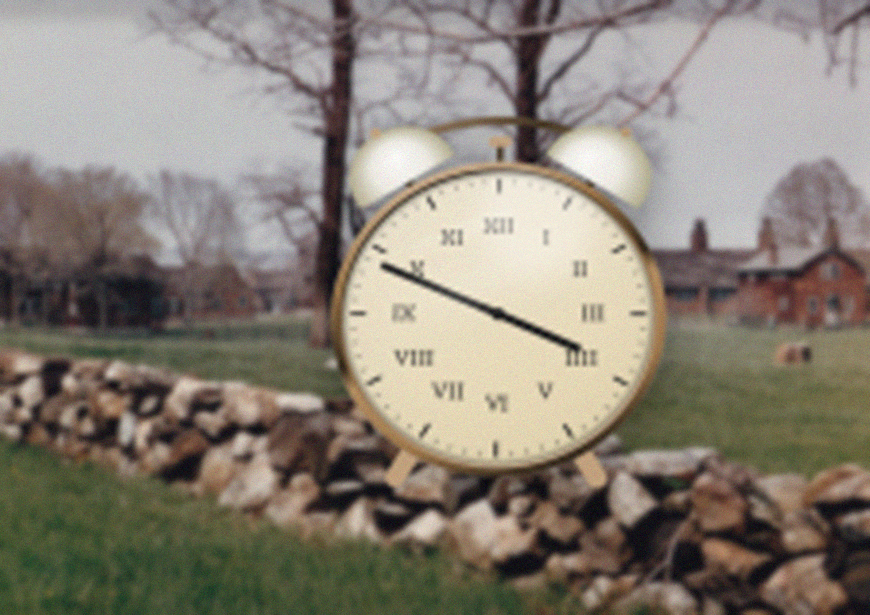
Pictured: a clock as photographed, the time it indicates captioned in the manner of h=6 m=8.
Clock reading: h=3 m=49
